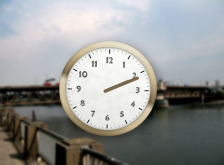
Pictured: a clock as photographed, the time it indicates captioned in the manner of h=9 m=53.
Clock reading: h=2 m=11
